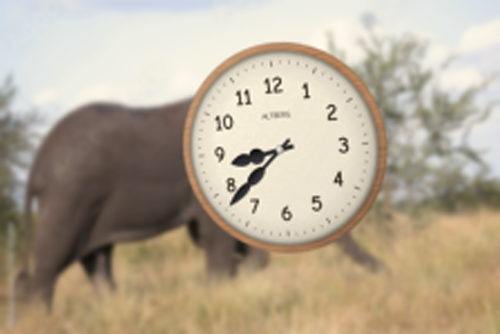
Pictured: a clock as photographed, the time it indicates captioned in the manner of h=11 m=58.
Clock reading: h=8 m=38
